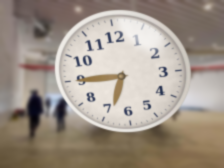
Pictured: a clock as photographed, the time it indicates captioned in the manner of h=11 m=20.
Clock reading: h=6 m=45
